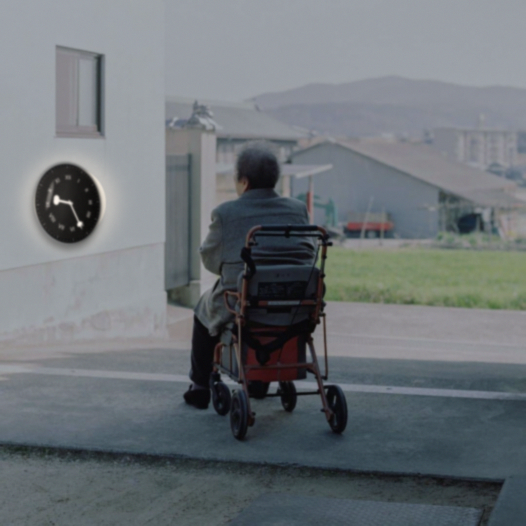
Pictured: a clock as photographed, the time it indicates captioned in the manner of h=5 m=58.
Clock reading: h=9 m=26
